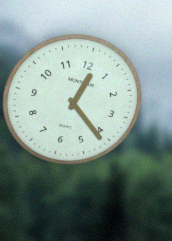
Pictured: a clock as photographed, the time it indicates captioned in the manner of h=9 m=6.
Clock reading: h=12 m=21
